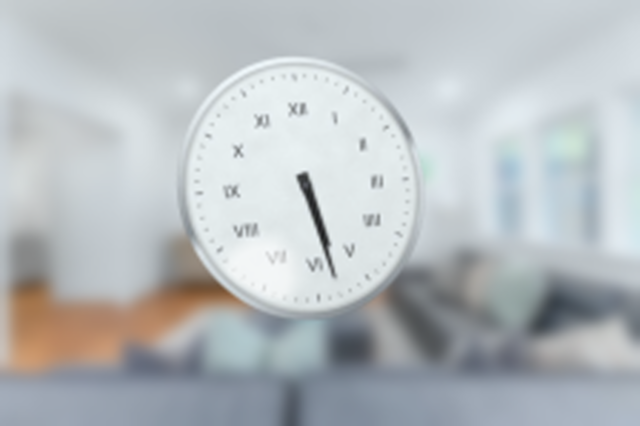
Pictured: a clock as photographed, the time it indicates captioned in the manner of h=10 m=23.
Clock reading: h=5 m=28
